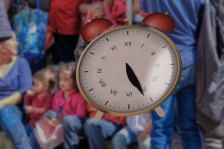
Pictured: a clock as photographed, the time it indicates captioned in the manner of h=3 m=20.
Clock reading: h=5 m=26
